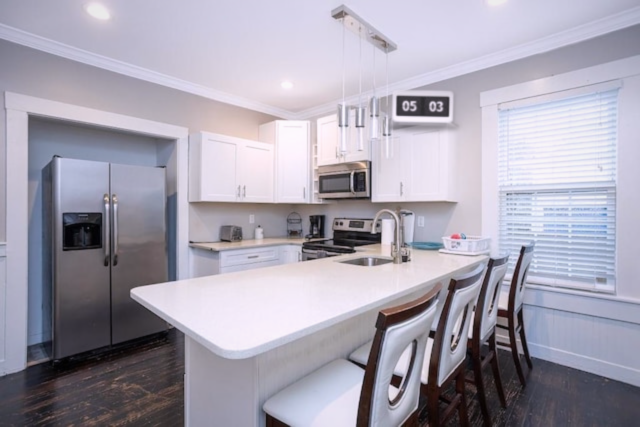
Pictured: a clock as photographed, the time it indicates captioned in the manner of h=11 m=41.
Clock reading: h=5 m=3
